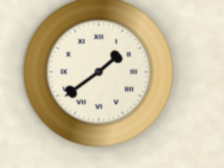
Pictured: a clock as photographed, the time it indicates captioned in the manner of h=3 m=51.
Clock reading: h=1 m=39
